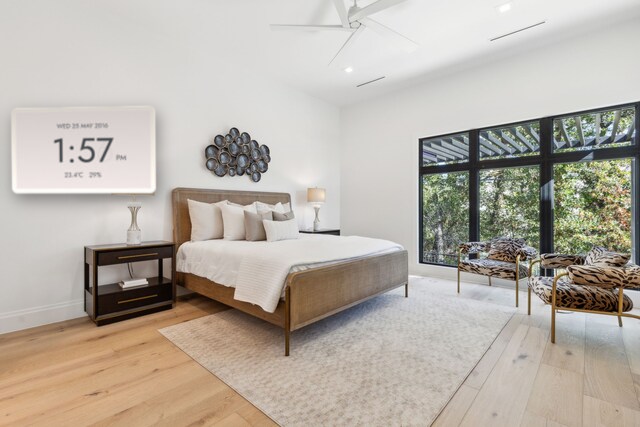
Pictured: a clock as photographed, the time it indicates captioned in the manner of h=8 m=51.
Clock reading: h=1 m=57
